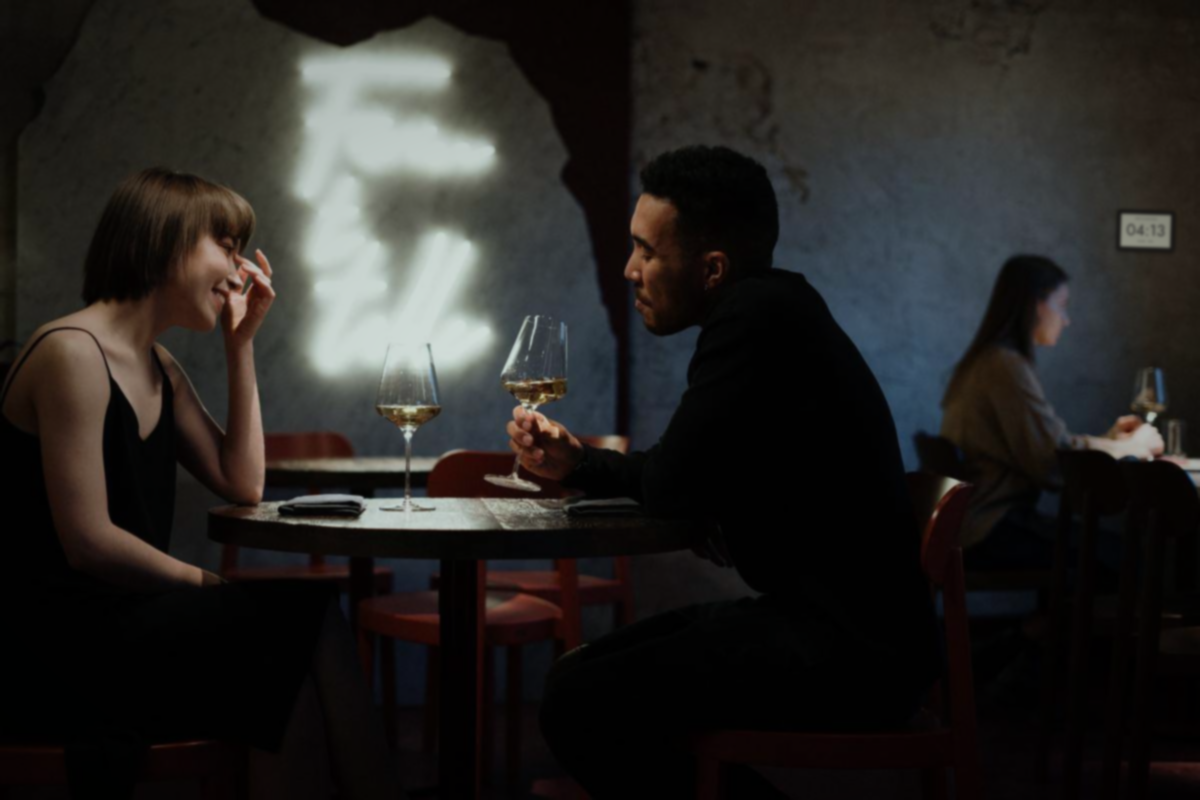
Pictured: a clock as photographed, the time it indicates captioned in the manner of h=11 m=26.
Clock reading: h=4 m=13
